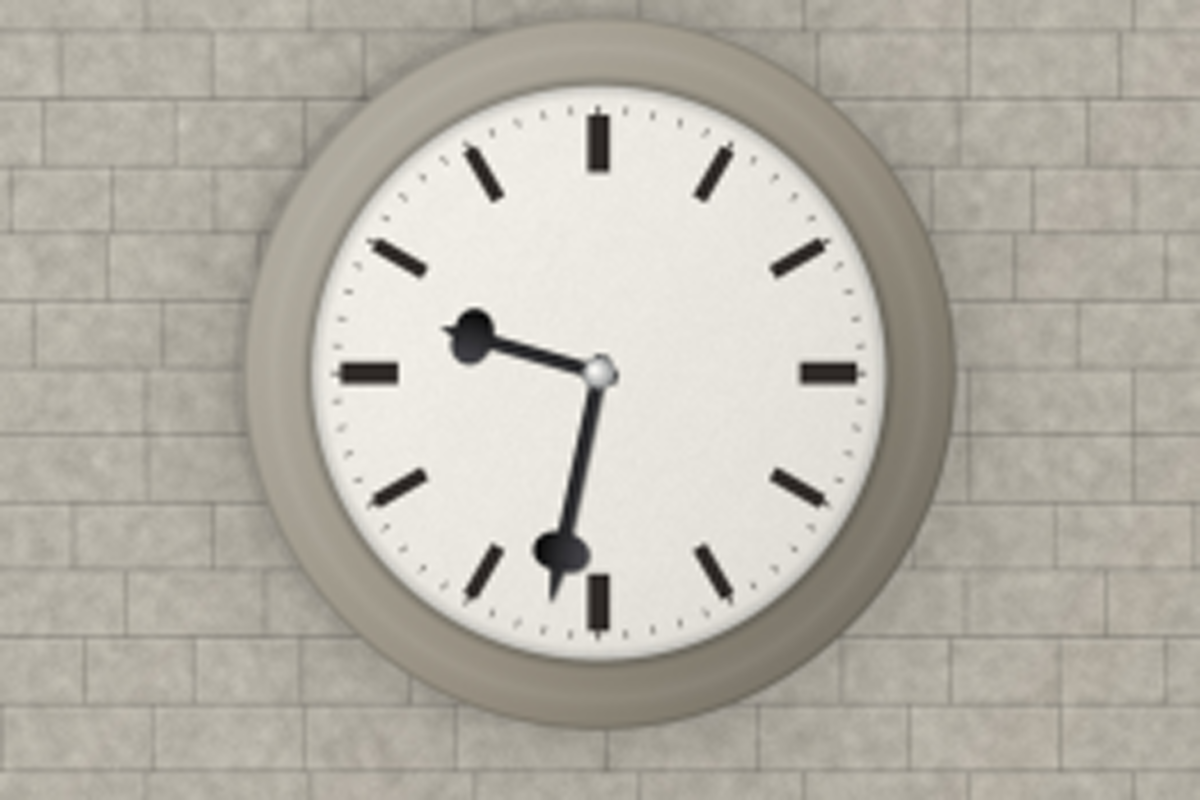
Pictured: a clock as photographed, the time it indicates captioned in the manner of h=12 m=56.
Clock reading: h=9 m=32
